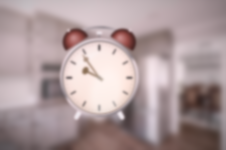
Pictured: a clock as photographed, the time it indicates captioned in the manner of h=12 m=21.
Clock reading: h=9 m=54
